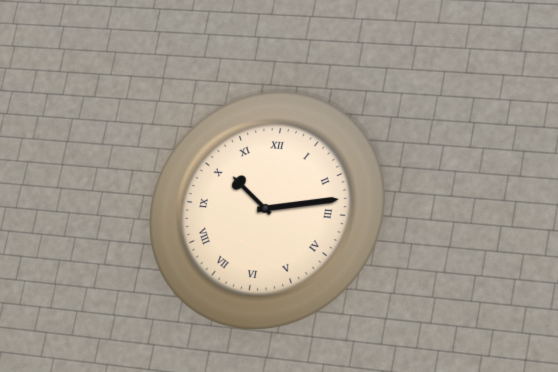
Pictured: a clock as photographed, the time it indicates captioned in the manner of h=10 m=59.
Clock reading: h=10 m=13
